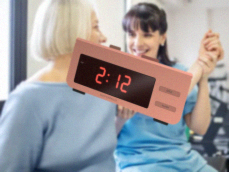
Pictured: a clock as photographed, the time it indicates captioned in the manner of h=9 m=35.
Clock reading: h=2 m=12
